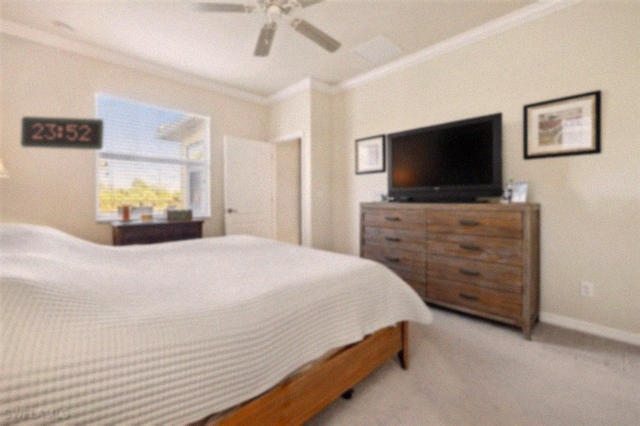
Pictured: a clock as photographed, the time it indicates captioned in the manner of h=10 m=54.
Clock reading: h=23 m=52
